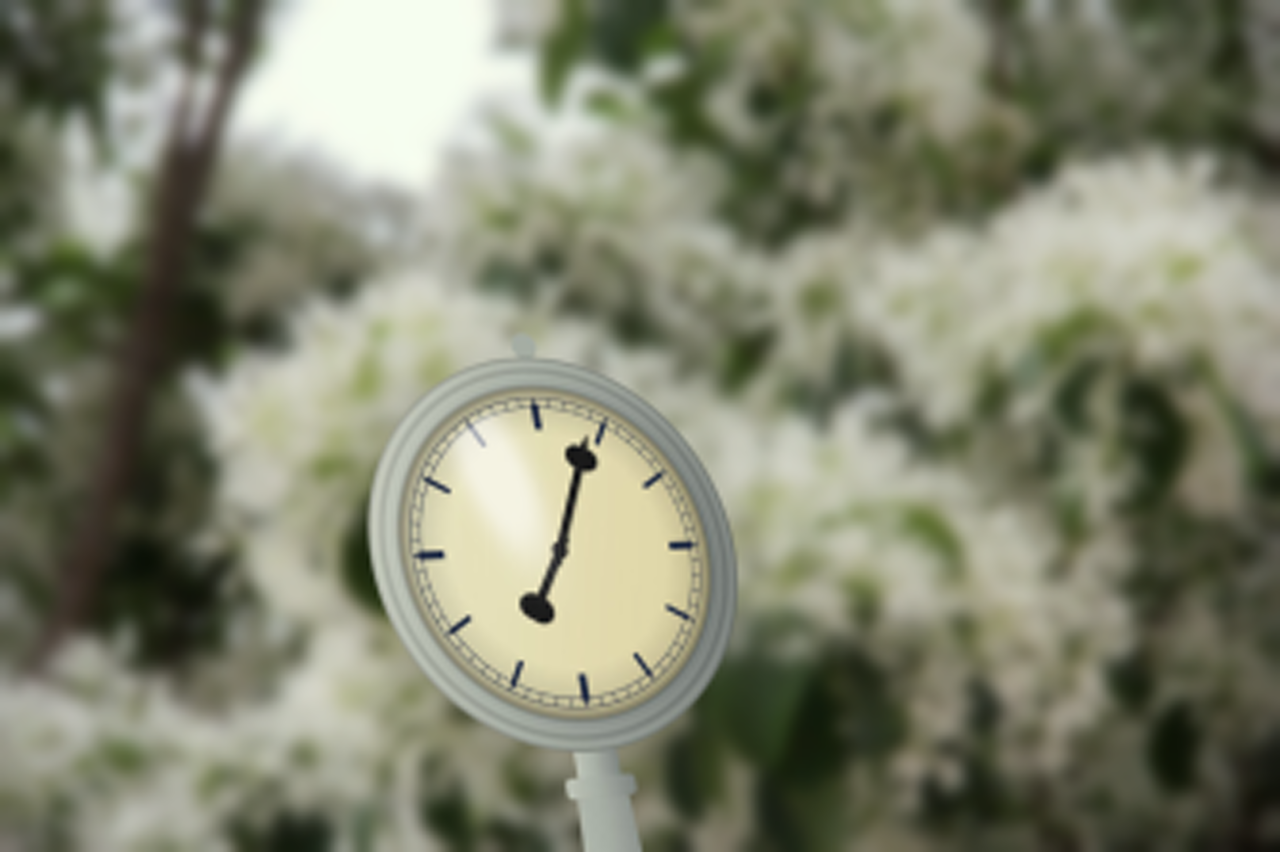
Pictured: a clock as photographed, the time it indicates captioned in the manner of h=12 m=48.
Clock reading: h=7 m=4
